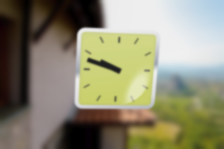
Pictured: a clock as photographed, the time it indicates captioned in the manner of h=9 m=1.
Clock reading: h=9 m=48
